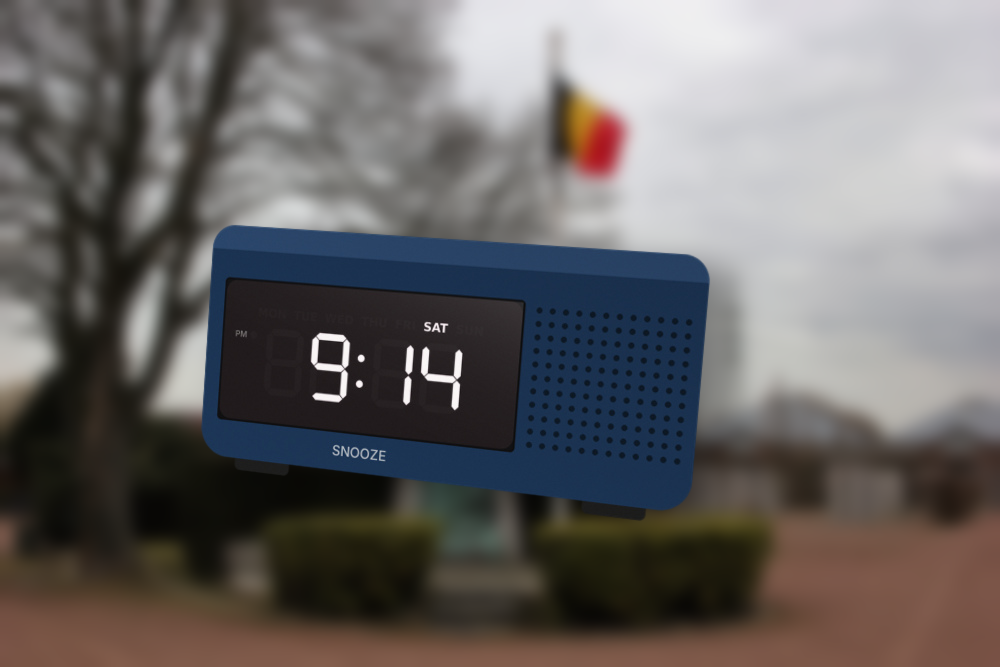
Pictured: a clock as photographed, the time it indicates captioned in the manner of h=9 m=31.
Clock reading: h=9 m=14
